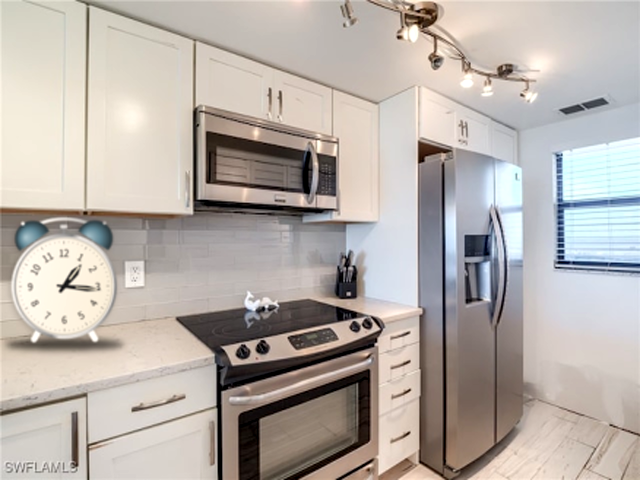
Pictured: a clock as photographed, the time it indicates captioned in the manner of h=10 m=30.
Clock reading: h=1 m=16
